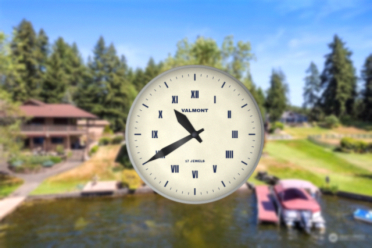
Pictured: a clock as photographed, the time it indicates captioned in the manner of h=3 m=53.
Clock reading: h=10 m=40
